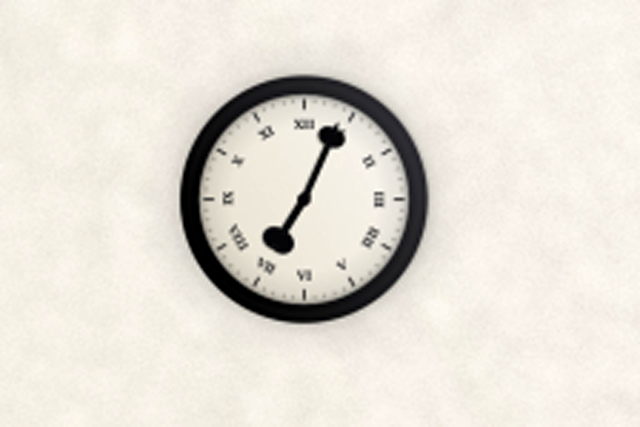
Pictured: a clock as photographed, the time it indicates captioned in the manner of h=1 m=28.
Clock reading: h=7 m=4
